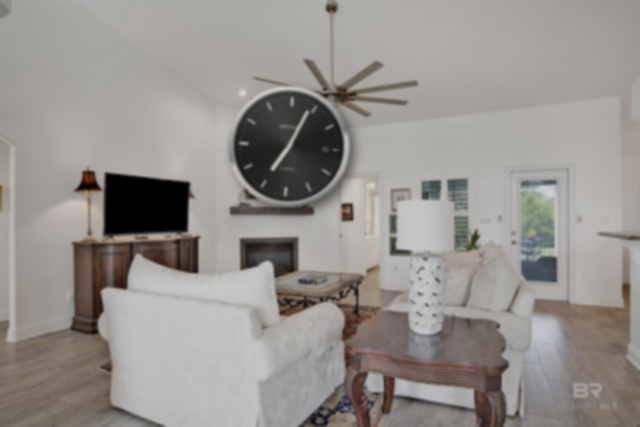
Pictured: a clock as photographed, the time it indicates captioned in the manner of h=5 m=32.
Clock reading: h=7 m=4
